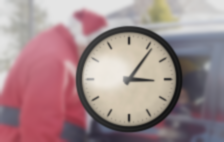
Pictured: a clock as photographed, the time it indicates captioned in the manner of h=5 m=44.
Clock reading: h=3 m=6
